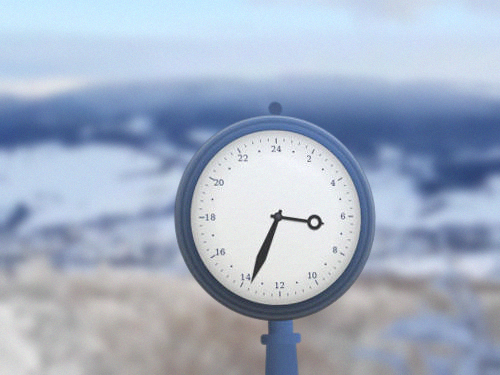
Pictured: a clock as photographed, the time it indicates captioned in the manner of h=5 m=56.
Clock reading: h=6 m=34
